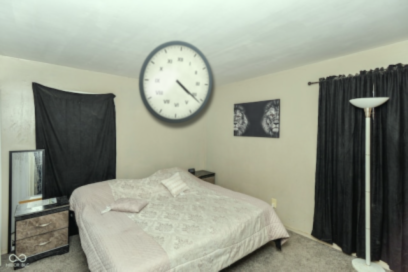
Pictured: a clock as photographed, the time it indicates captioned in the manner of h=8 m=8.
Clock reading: h=4 m=21
